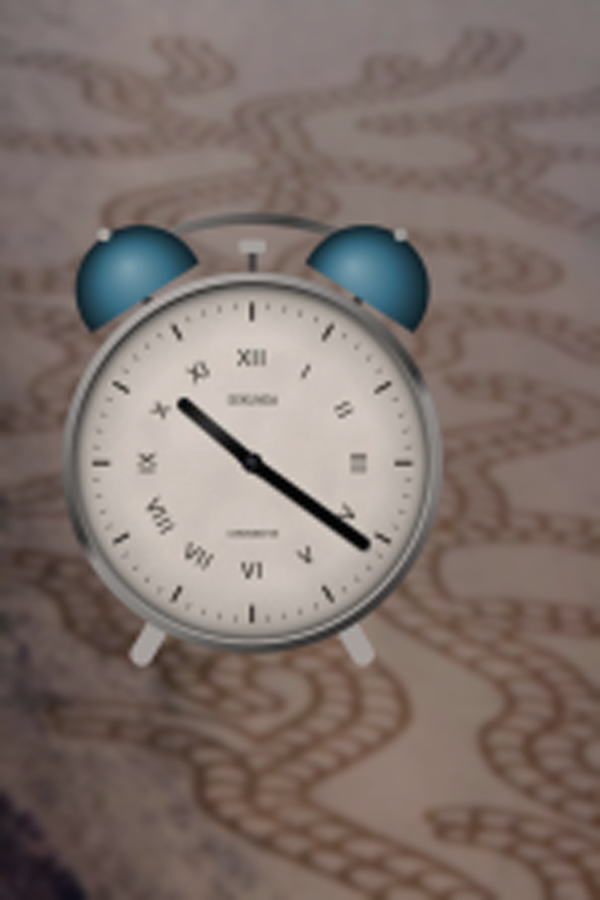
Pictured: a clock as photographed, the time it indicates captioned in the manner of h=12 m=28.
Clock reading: h=10 m=21
